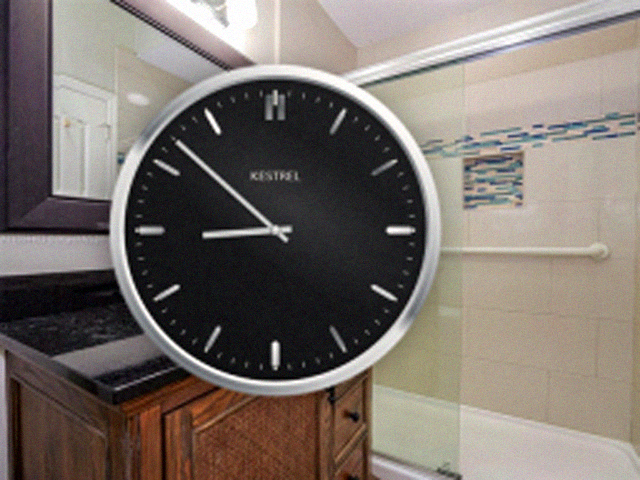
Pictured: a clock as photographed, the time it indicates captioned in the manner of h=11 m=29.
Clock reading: h=8 m=52
